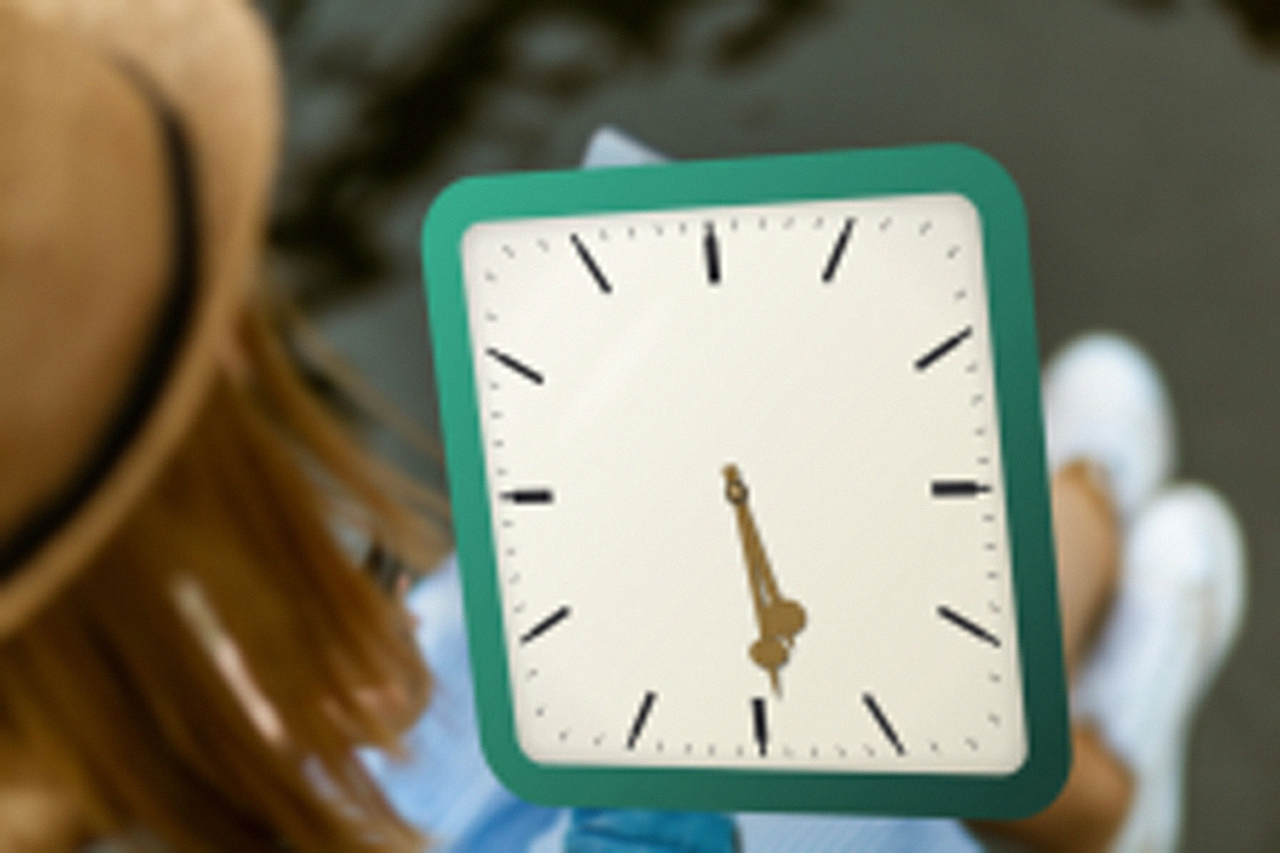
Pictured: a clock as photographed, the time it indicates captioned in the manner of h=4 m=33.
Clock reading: h=5 m=29
